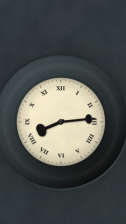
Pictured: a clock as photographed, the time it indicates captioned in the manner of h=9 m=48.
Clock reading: h=8 m=14
